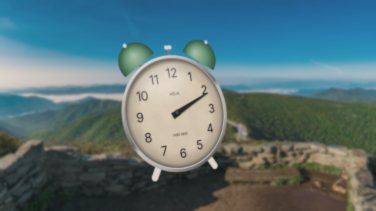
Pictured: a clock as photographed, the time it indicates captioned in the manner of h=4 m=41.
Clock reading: h=2 m=11
